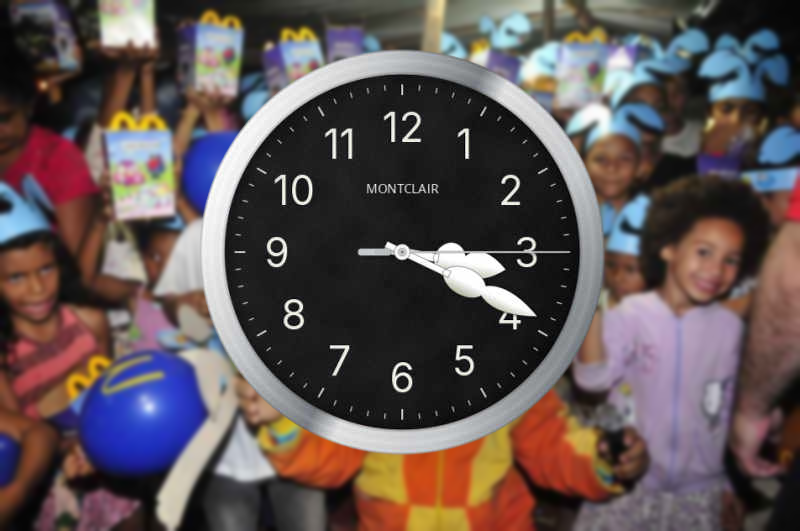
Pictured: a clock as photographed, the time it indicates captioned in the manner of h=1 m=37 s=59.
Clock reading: h=3 m=19 s=15
